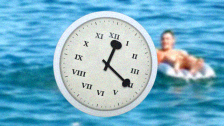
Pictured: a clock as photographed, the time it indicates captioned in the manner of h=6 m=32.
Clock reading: h=12 m=20
